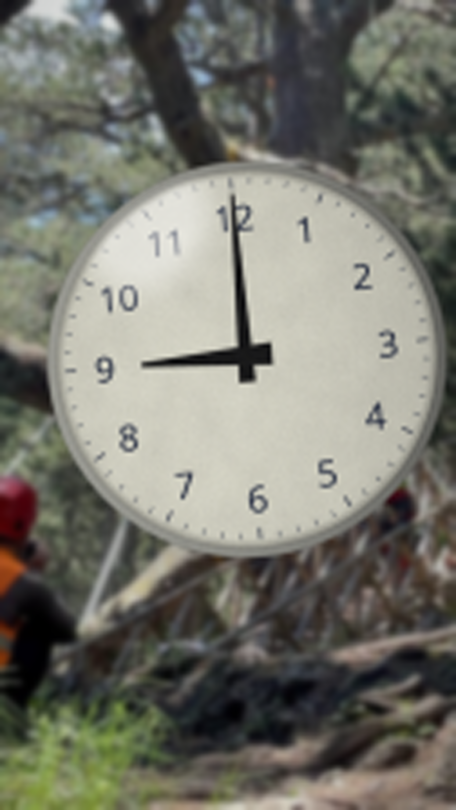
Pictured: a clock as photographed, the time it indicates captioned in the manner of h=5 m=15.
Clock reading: h=9 m=0
